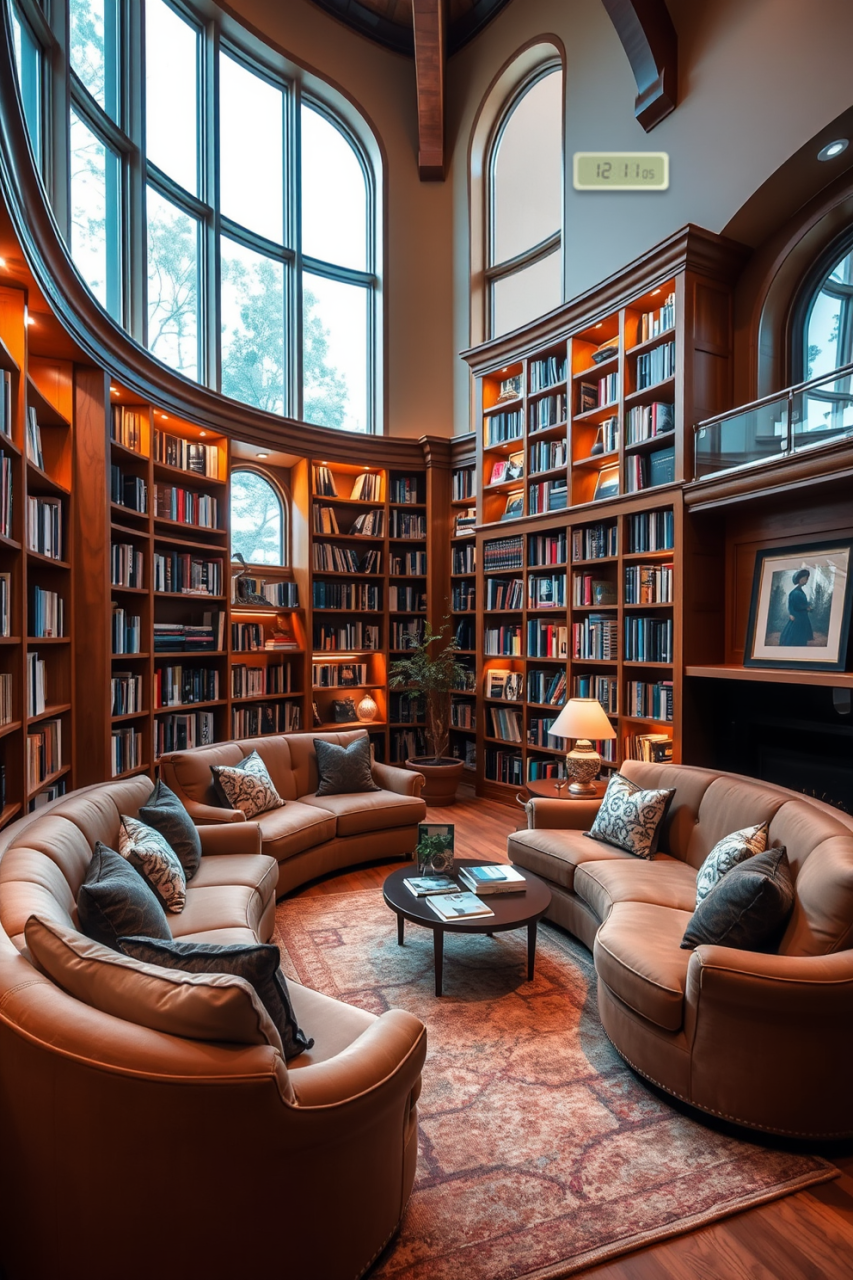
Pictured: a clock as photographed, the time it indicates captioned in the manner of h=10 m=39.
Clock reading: h=12 m=11
